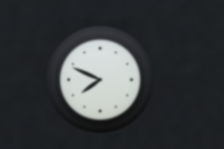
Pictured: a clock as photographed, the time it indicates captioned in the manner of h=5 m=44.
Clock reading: h=7 m=49
